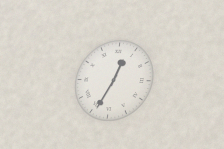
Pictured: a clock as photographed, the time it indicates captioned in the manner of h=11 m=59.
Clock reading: h=12 m=34
